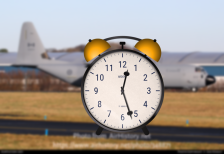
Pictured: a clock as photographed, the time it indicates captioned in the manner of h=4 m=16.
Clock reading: h=12 m=27
